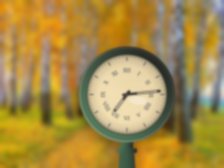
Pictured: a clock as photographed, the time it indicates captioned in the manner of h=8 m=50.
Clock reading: h=7 m=14
